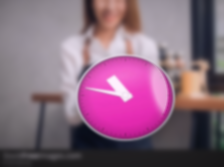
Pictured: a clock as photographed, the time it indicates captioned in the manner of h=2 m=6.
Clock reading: h=10 m=47
